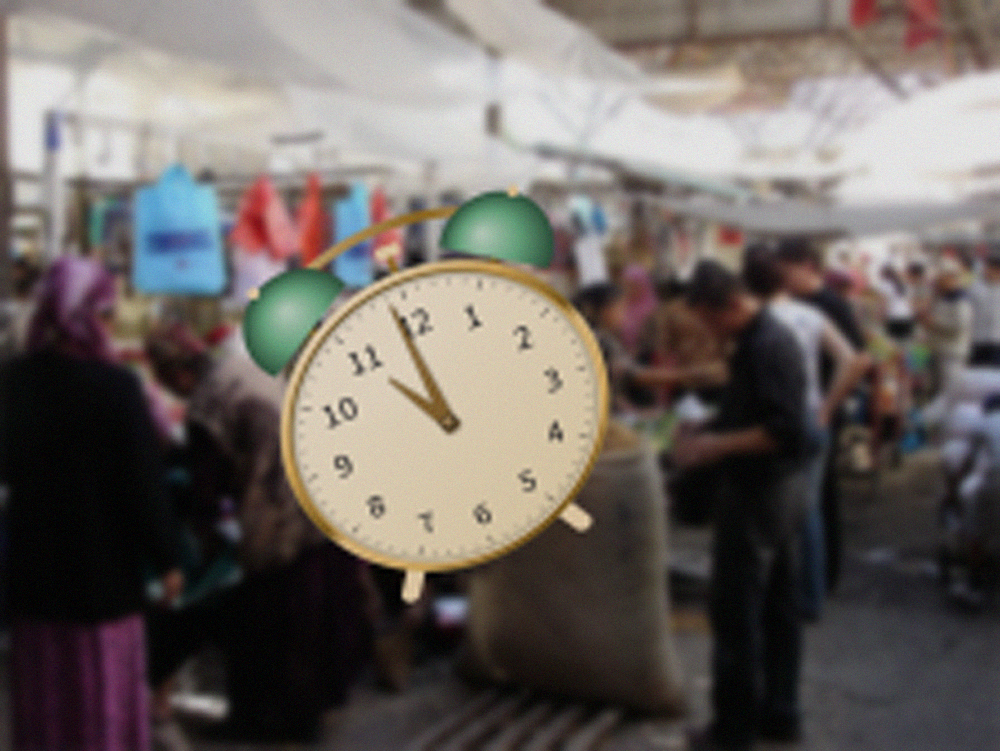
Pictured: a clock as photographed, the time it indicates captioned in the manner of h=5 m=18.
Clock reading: h=10 m=59
